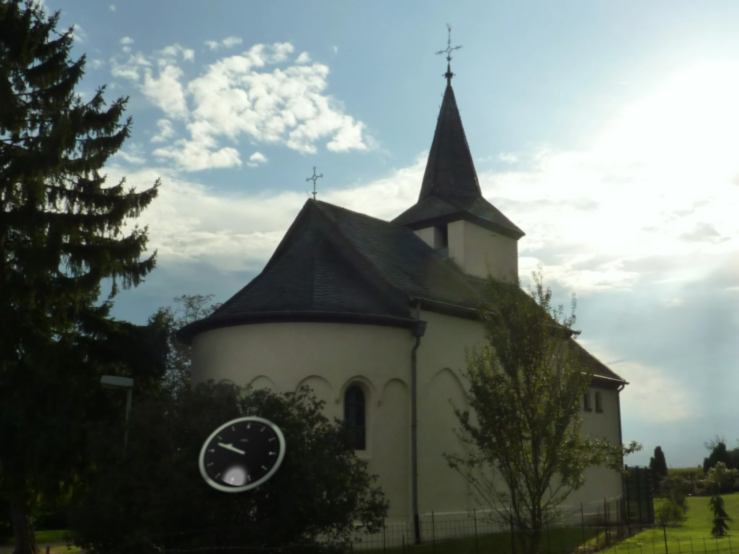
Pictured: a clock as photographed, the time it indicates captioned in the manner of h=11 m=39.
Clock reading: h=9 m=48
